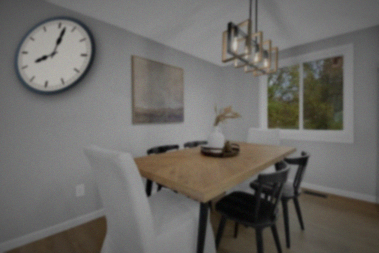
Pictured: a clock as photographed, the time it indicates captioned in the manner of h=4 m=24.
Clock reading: h=8 m=2
